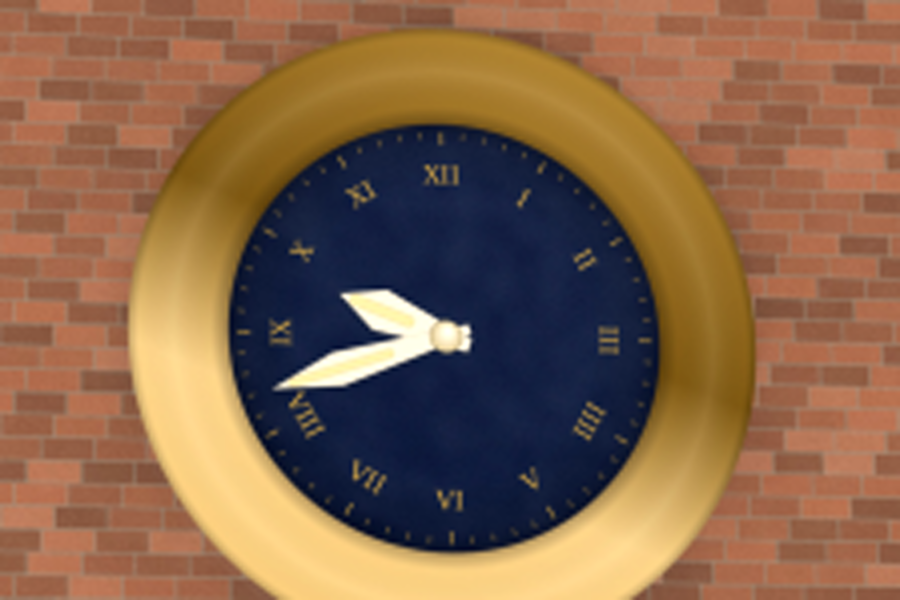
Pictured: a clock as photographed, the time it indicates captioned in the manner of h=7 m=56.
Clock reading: h=9 m=42
